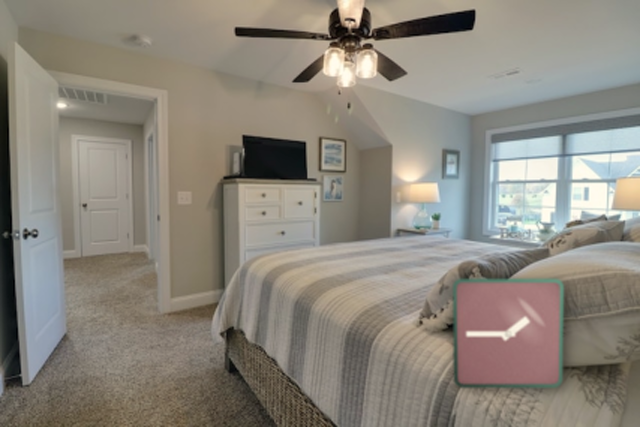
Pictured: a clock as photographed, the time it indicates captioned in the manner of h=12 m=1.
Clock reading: h=1 m=45
